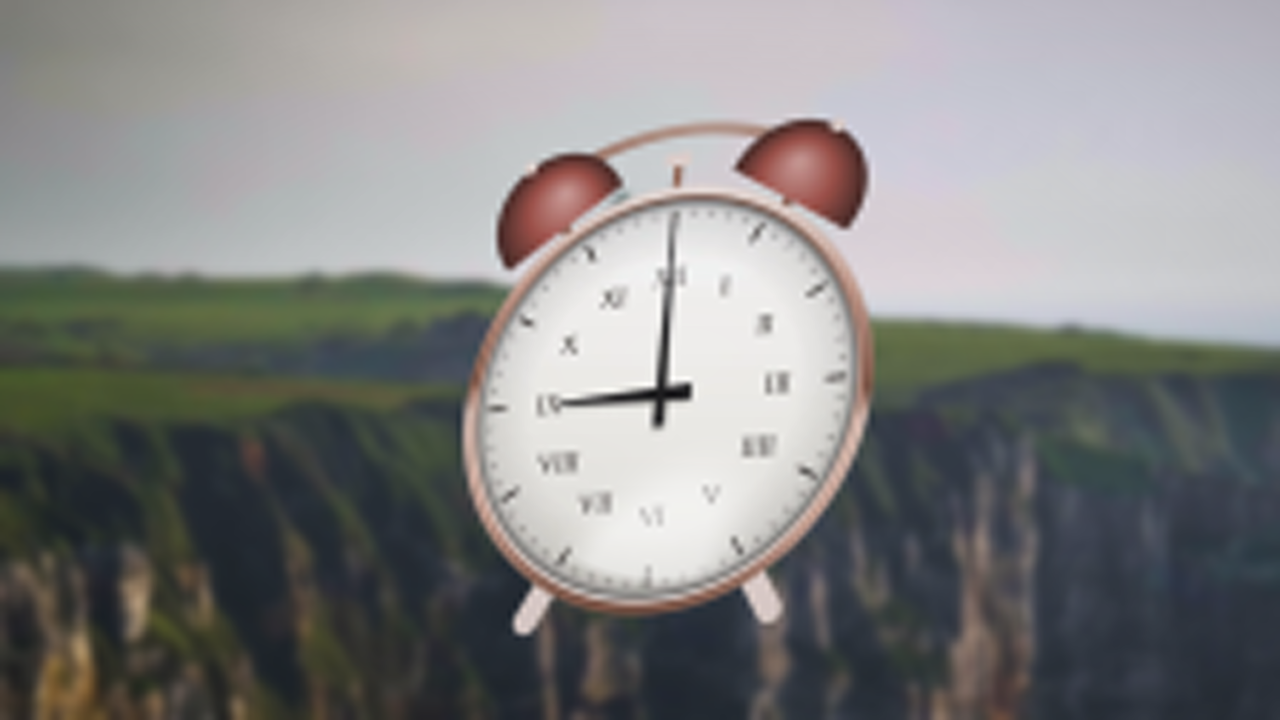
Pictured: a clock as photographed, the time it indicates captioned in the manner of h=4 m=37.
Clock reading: h=9 m=0
